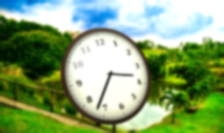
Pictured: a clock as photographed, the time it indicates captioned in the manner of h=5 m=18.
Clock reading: h=3 m=37
